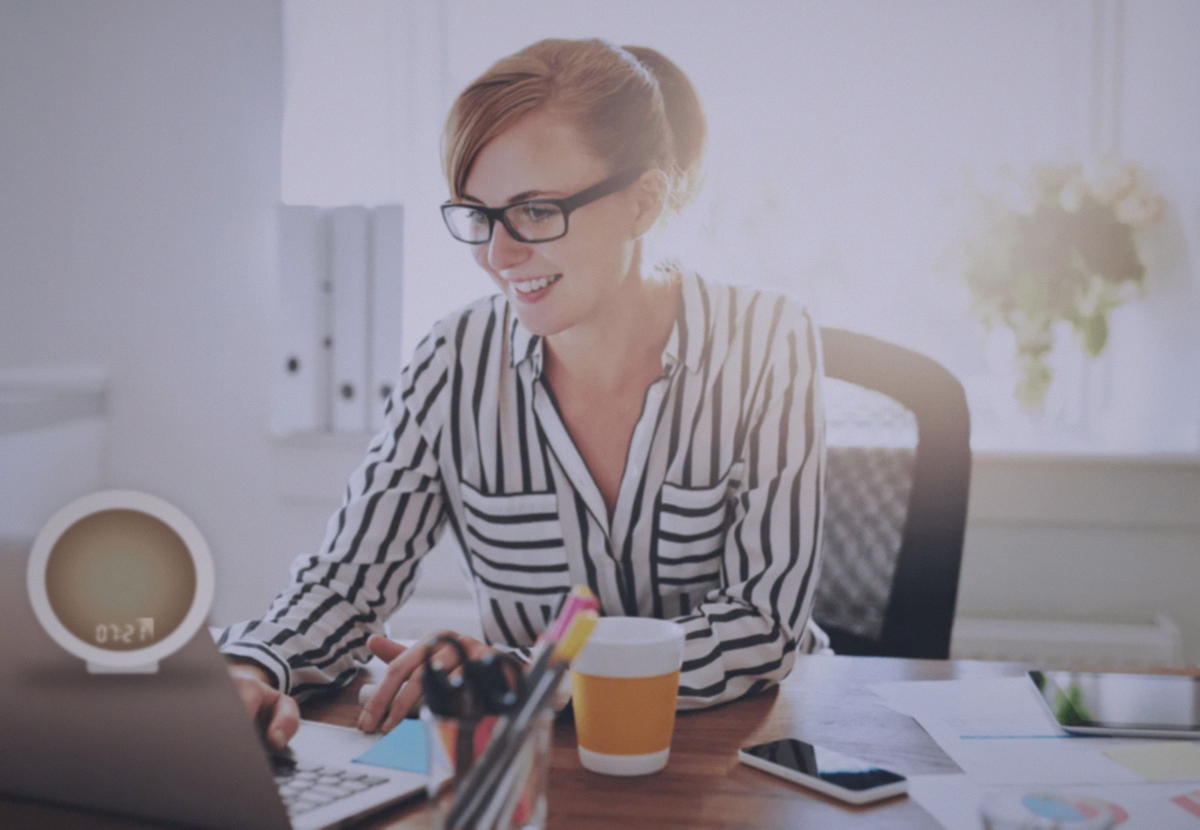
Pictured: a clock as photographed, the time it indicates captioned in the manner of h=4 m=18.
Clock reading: h=7 m=21
